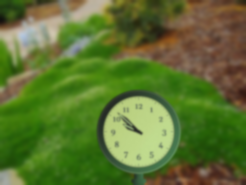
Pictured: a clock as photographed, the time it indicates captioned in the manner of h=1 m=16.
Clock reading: h=9 m=52
